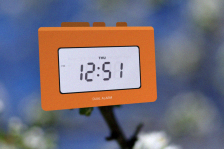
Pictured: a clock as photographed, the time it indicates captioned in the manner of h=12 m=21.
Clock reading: h=12 m=51
